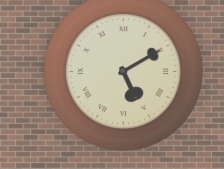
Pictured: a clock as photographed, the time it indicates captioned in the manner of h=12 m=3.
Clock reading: h=5 m=10
